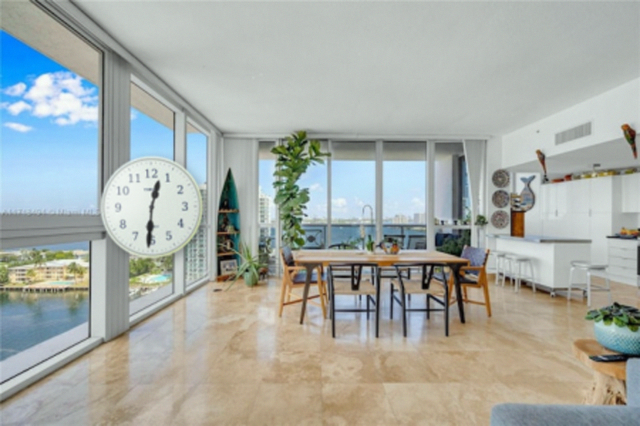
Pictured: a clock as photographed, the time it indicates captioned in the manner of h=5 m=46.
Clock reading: h=12 m=31
